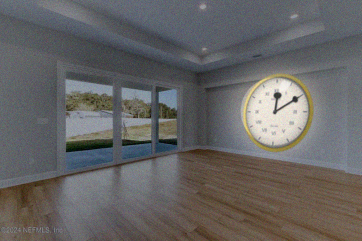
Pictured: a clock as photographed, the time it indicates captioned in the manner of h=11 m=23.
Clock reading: h=12 m=10
